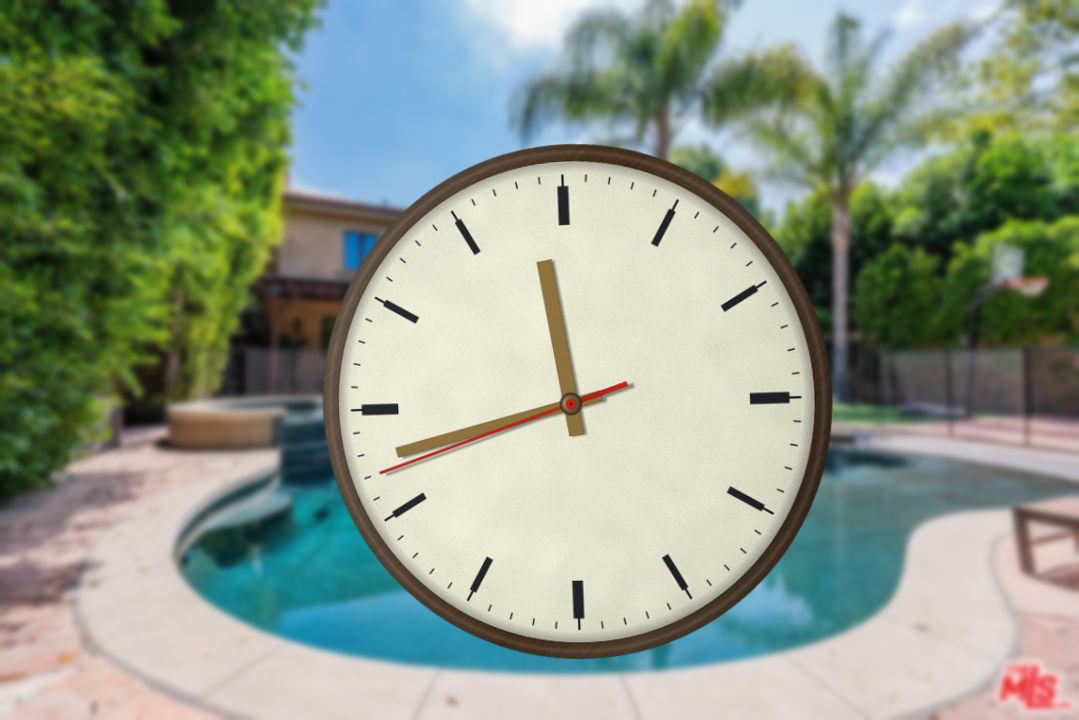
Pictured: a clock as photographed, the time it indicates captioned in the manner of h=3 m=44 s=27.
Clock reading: h=11 m=42 s=42
